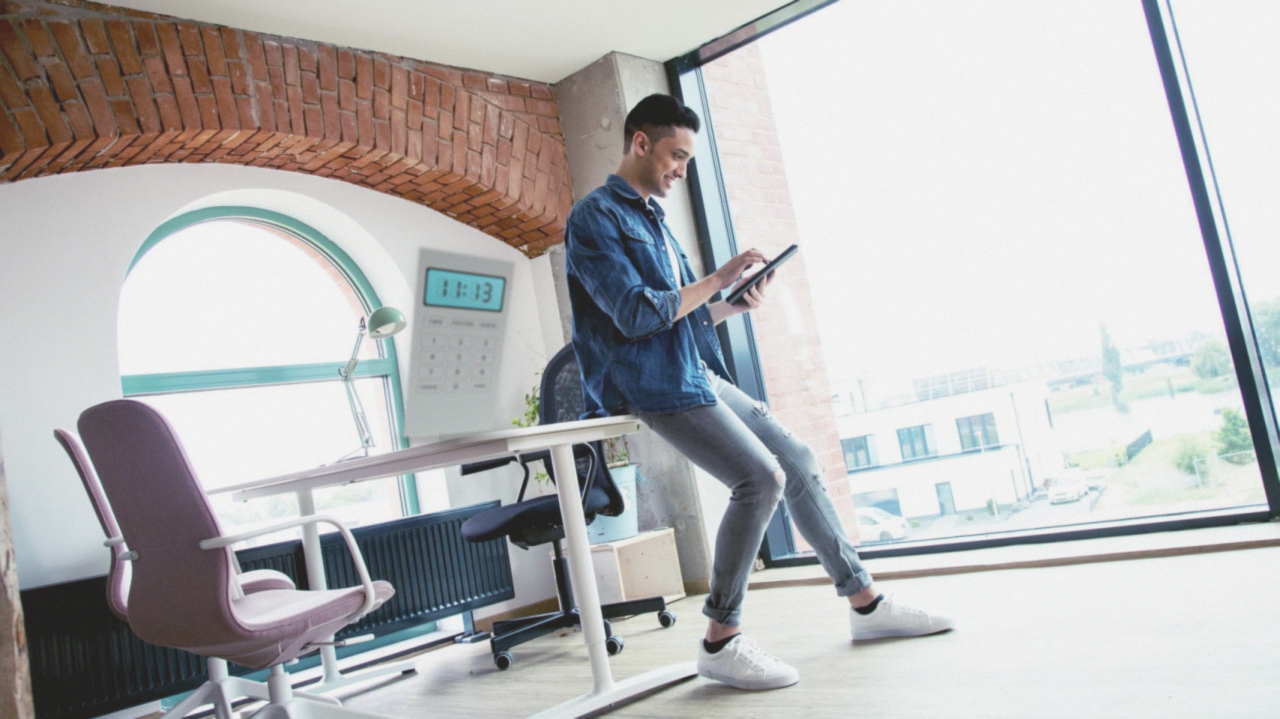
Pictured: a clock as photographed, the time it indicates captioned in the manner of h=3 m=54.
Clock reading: h=11 m=13
